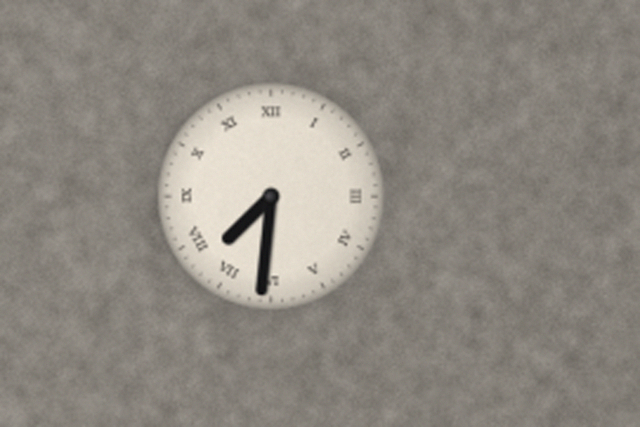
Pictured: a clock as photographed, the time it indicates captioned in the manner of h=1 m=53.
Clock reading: h=7 m=31
